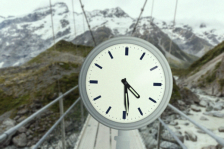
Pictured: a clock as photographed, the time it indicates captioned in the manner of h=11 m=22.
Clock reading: h=4 m=29
